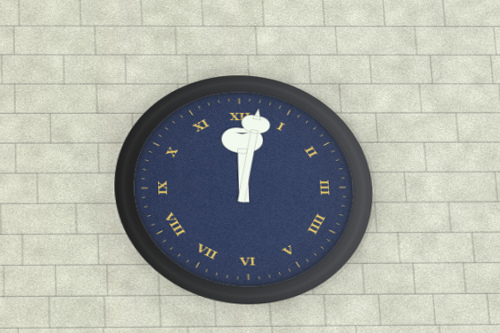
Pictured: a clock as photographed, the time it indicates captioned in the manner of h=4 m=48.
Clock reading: h=12 m=2
